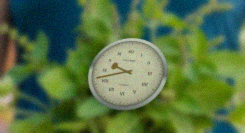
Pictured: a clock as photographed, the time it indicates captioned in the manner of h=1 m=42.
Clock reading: h=9 m=42
